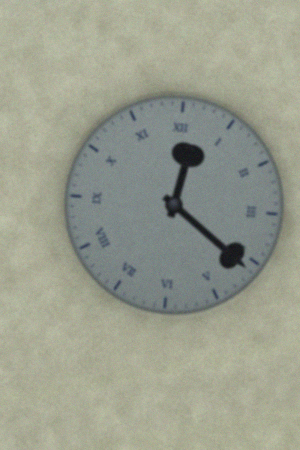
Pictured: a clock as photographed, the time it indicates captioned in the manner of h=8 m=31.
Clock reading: h=12 m=21
